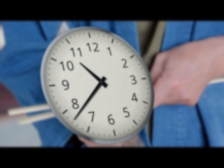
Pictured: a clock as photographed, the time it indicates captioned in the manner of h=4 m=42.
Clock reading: h=10 m=38
